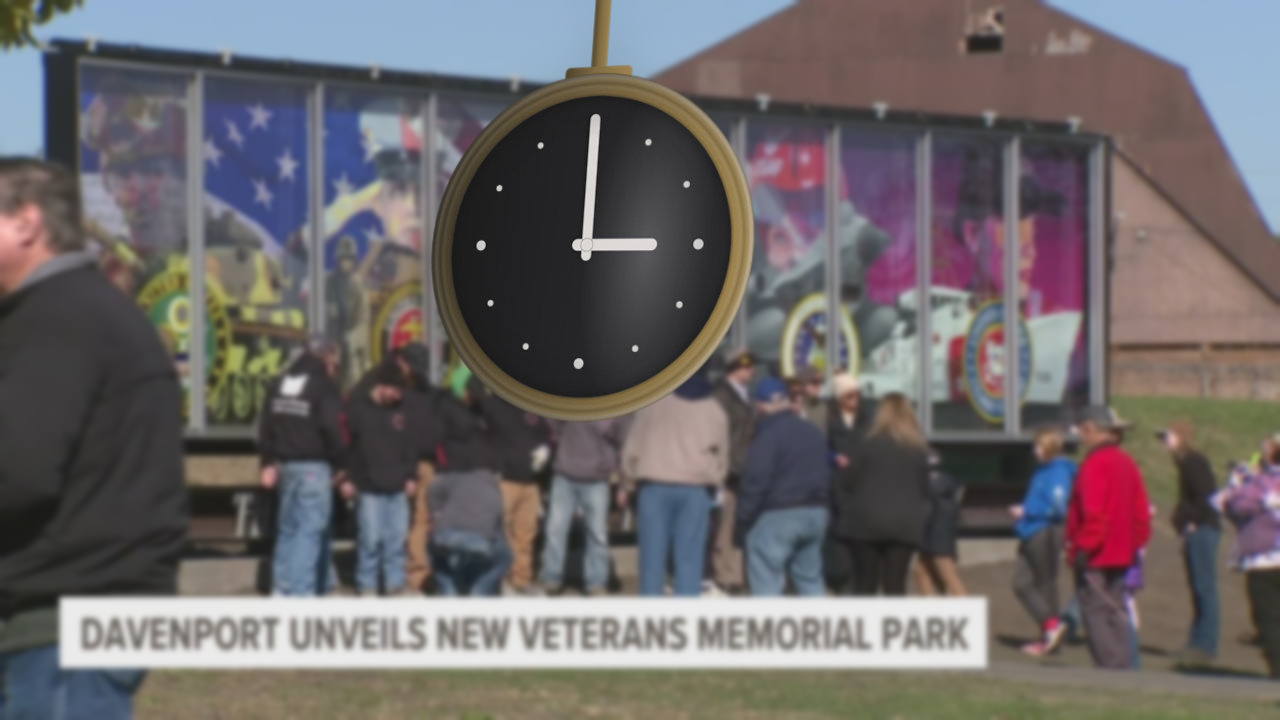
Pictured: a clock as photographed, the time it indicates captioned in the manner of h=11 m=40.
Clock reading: h=3 m=0
